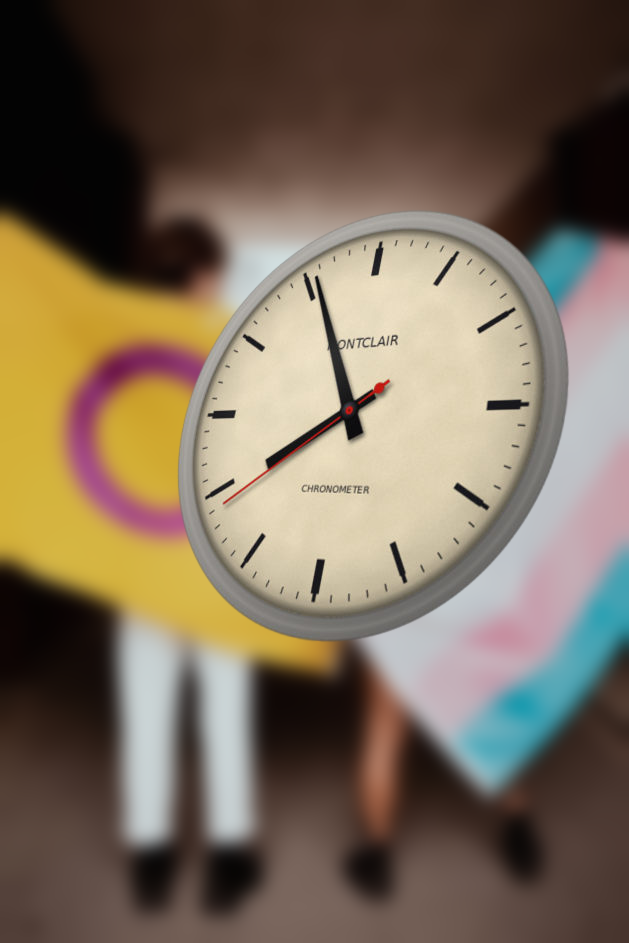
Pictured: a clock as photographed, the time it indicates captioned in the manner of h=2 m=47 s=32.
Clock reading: h=7 m=55 s=39
